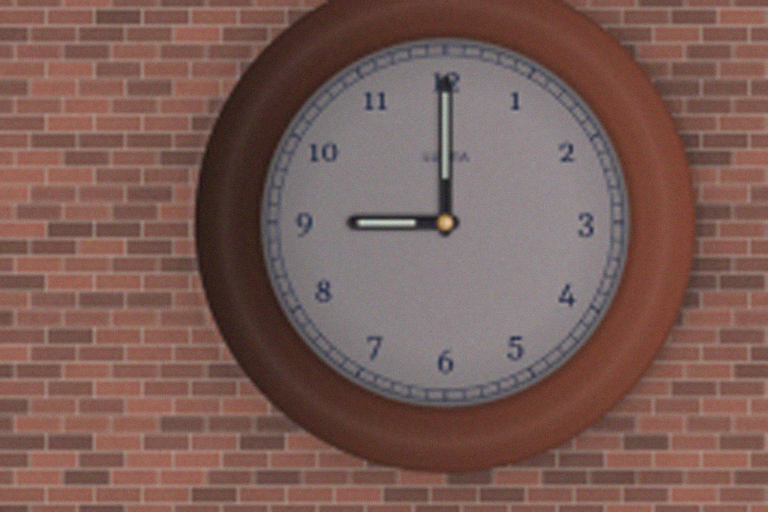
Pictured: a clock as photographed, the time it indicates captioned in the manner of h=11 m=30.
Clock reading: h=9 m=0
